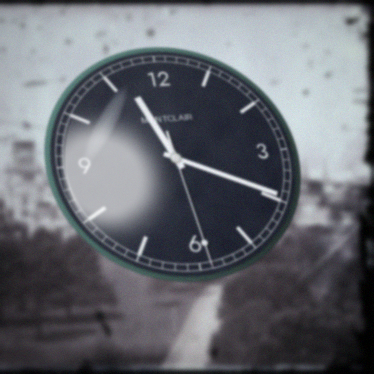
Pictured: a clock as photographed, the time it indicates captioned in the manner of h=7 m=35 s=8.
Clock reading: h=11 m=19 s=29
